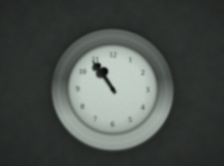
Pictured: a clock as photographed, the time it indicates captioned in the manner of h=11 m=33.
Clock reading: h=10 m=54
